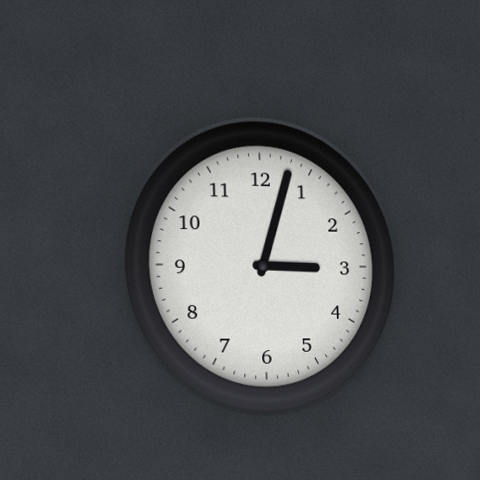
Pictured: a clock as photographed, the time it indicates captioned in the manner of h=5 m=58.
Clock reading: h=3 m=3
